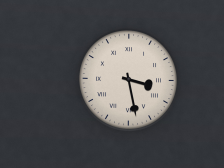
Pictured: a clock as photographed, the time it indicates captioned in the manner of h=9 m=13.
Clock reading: h=3 m=28
